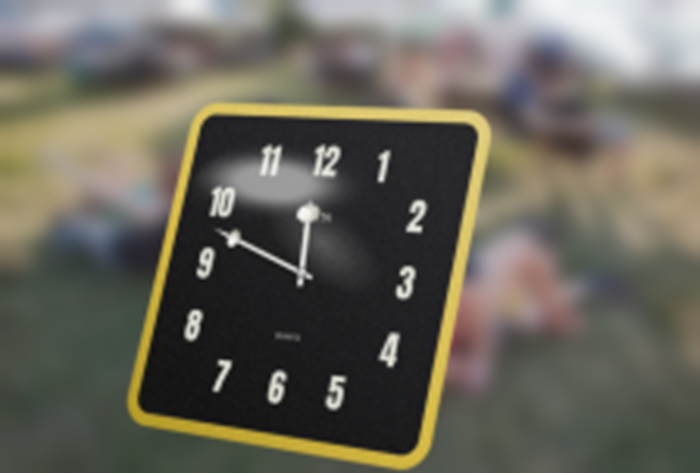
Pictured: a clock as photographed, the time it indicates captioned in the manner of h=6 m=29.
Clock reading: h=11 m=48
